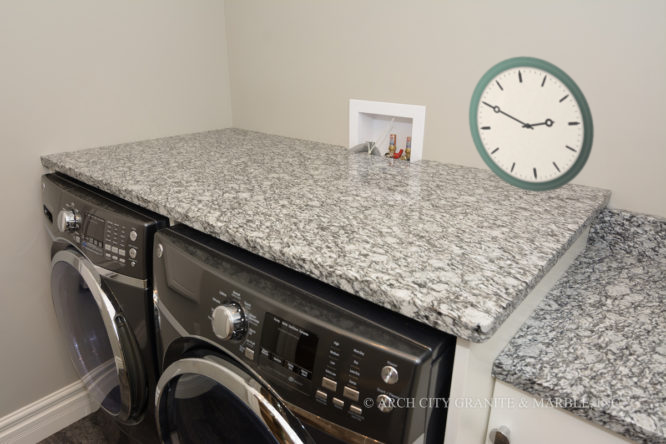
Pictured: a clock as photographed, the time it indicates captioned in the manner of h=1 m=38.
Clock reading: h=2 m=50
